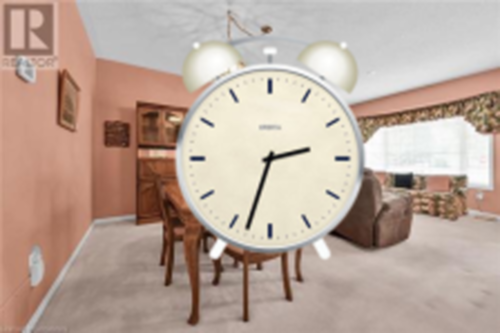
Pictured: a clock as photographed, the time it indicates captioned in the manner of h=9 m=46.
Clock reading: h=2 m=33
